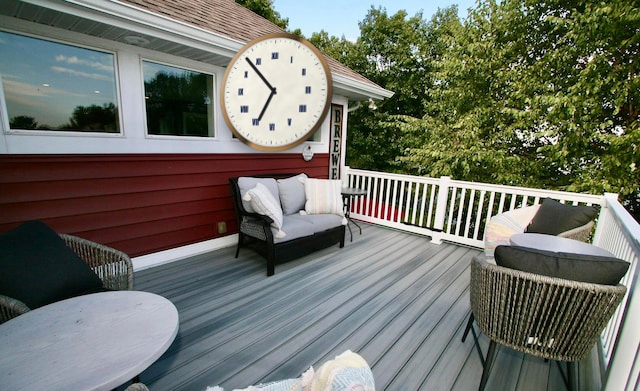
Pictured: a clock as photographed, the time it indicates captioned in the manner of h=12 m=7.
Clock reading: h=6 m=53
